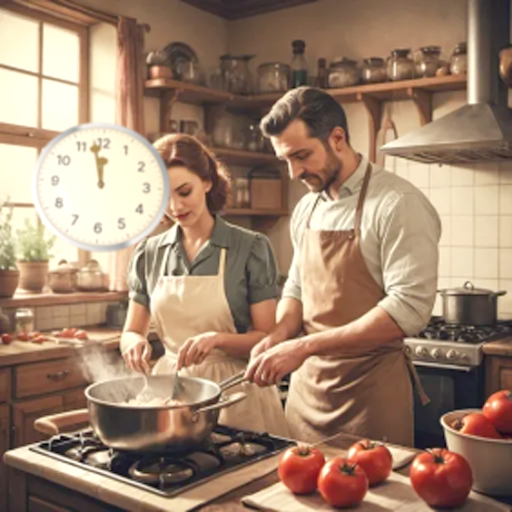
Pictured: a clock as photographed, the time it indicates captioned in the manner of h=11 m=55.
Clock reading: h=11 m=58
